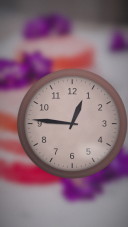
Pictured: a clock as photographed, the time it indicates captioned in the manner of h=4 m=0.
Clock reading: h=12 m=46
